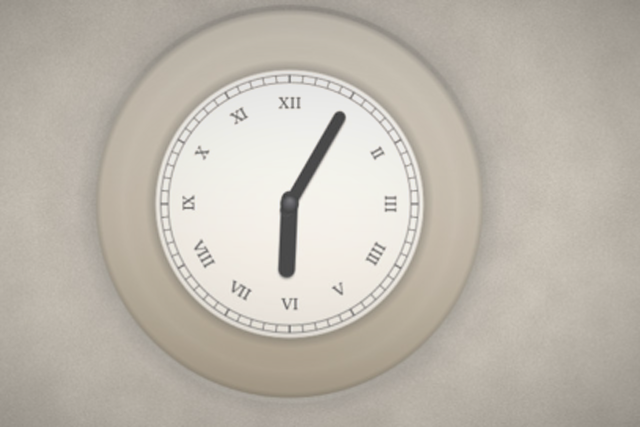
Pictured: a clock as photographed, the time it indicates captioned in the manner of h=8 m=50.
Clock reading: h=6 m=5
